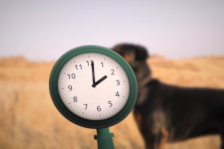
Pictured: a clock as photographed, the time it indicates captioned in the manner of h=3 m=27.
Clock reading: h=2 m=1
